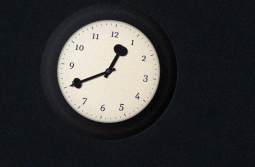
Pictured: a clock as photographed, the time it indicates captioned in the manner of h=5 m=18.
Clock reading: h=12 m=40
